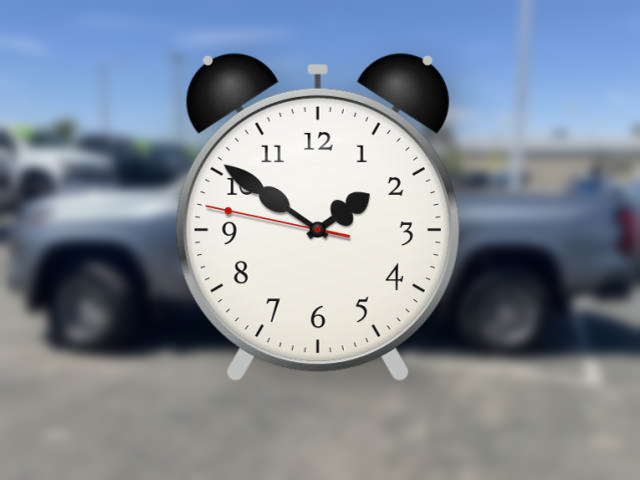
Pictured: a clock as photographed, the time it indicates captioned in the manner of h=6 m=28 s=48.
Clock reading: h=1 m=50 s=47
